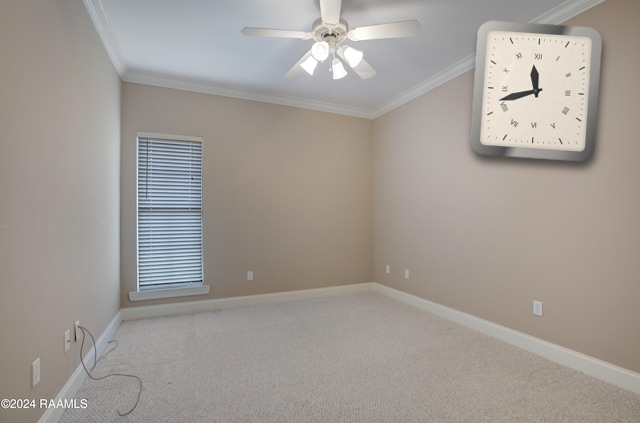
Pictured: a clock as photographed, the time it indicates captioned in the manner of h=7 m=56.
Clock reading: h=11 m=42
